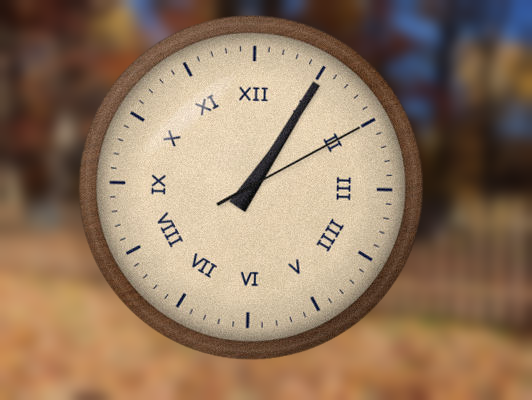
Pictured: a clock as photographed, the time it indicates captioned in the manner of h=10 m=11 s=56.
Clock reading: h=1 m=5 s=10
